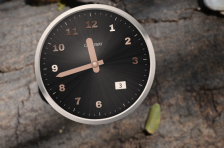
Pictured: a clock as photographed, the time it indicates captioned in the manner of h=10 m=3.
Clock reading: h=11 m=43
